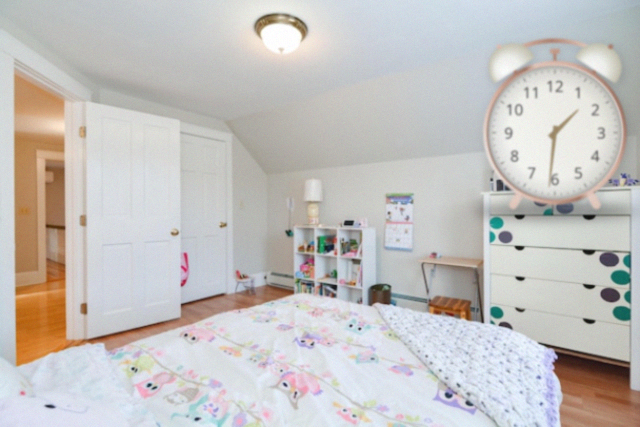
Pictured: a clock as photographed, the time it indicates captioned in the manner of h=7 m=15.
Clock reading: h=1 m=31
